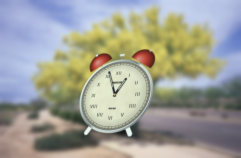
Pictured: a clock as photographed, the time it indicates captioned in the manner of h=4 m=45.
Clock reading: h=12 m=56
